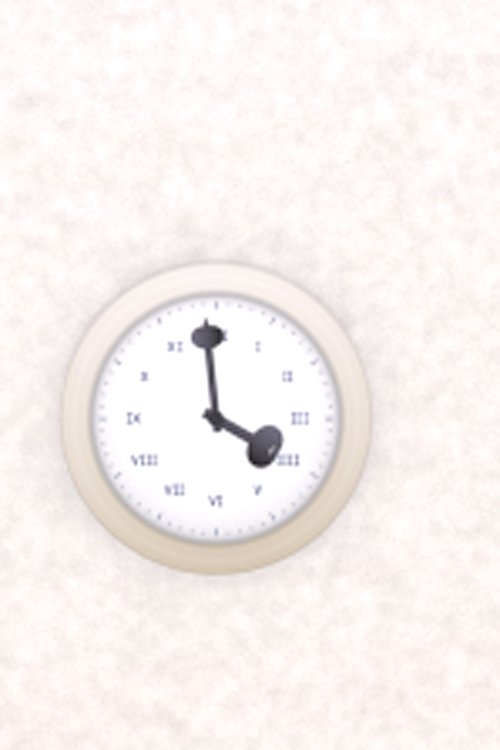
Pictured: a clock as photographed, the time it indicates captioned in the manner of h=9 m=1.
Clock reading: h=3 m=59
